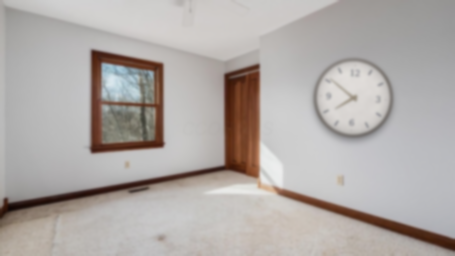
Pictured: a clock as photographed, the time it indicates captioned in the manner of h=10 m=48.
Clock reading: h=7 m=51
